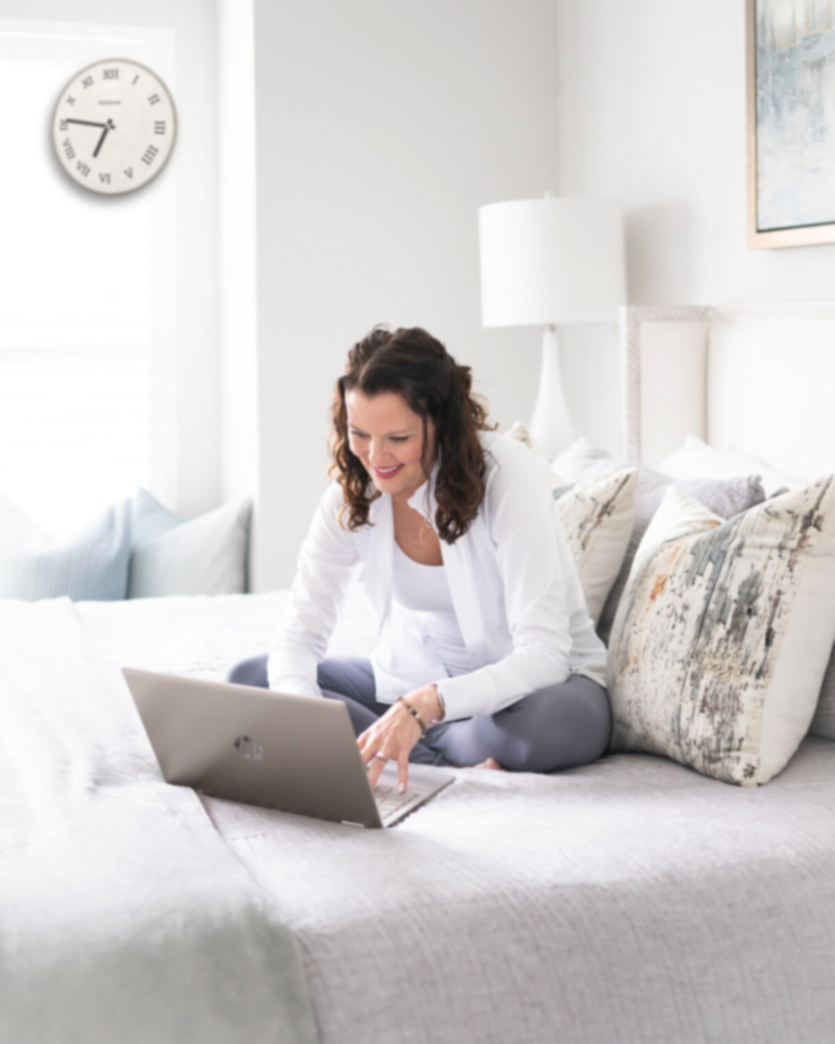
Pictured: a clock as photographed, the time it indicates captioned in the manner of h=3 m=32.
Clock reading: h=6 m=46
